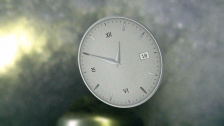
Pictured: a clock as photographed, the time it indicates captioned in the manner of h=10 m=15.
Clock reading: h=12 m=50
